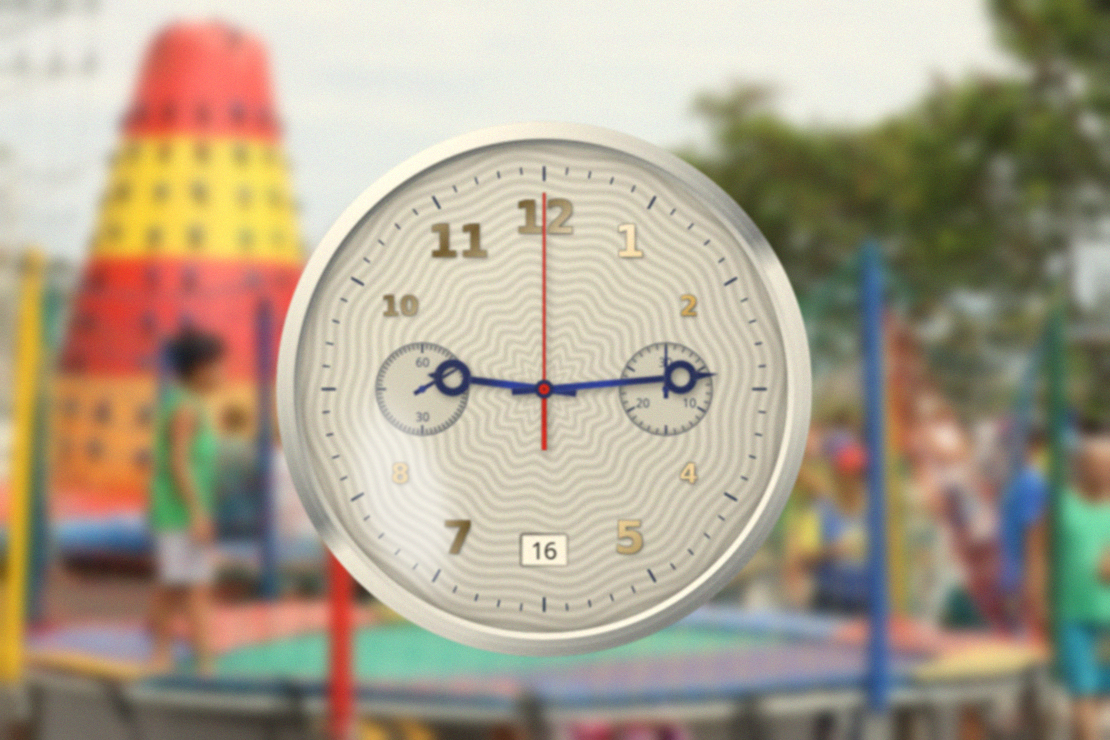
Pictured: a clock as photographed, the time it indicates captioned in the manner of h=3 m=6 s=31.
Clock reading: h=9 m=14 s=10
